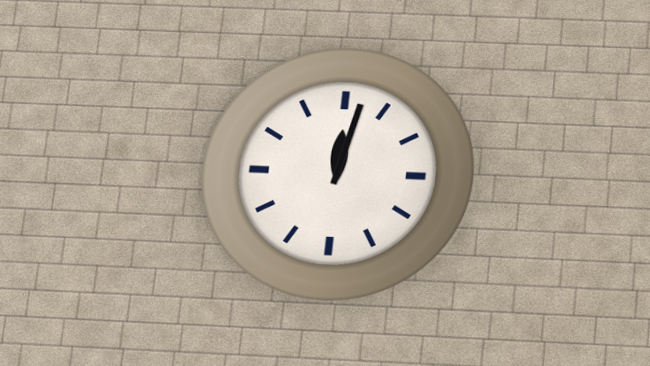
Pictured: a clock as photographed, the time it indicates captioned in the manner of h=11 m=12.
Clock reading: h=12 m=2
